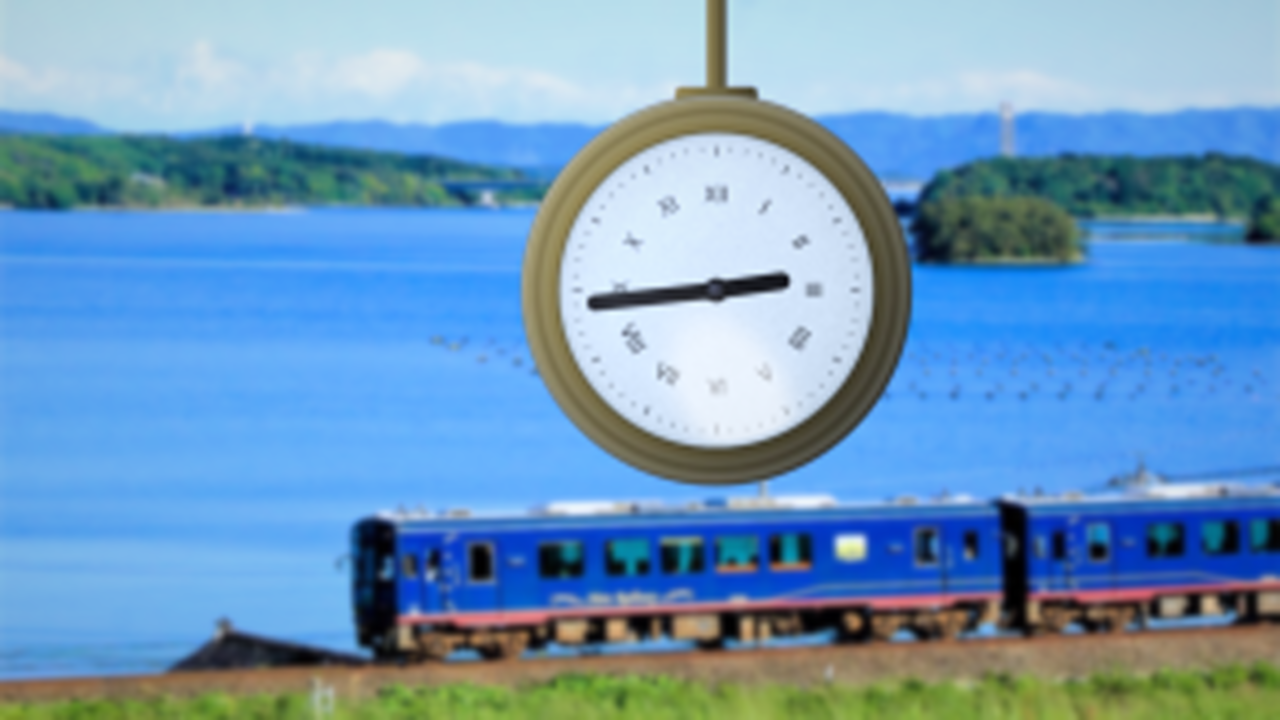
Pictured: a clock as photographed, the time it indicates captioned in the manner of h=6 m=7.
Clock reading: h=2 m=44
